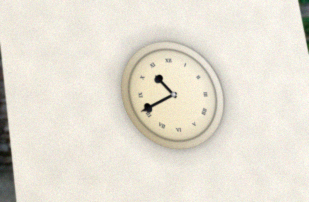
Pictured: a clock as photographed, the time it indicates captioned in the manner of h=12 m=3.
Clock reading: h=10 m=41
